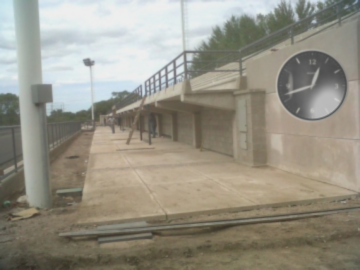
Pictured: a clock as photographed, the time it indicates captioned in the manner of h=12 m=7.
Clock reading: h=12 m=42
